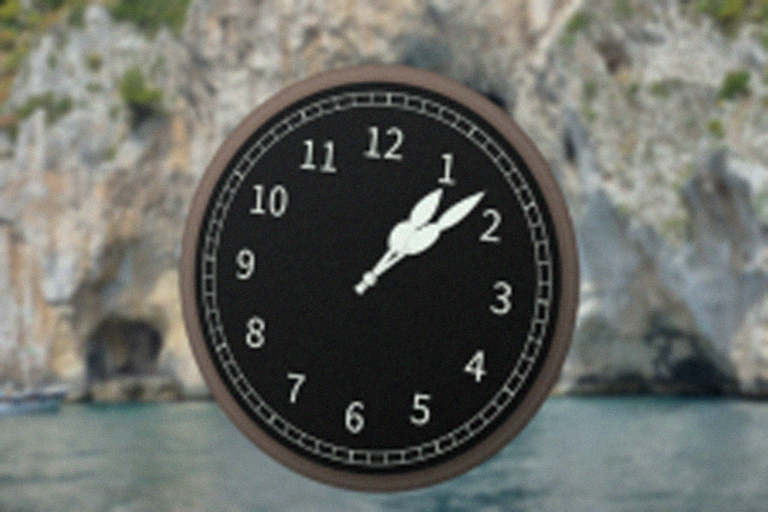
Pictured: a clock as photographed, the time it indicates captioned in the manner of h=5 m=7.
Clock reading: h=1 m=8
